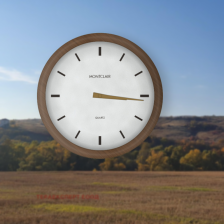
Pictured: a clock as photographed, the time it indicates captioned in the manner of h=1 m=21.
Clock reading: h=3 m=16
